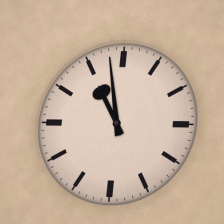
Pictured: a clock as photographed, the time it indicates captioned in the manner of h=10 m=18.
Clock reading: h=10 m=58
